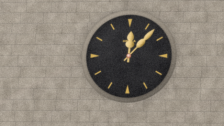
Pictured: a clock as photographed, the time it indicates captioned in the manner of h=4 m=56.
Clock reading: h=12 m=7
